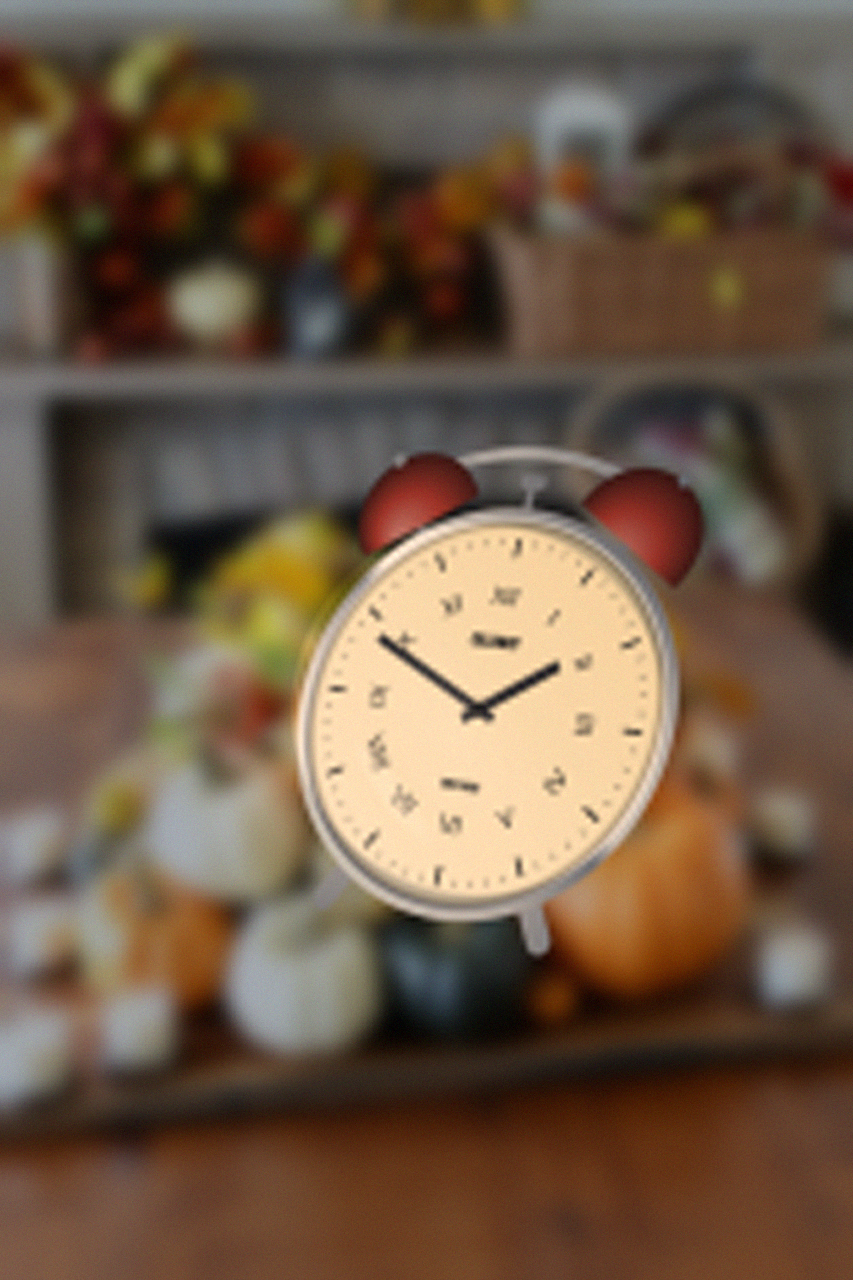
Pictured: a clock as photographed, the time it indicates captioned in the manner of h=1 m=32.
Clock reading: h=1 m=49
